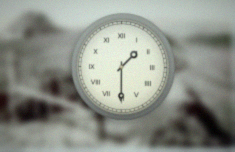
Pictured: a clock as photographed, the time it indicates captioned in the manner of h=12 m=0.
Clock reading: h=1 m=30
